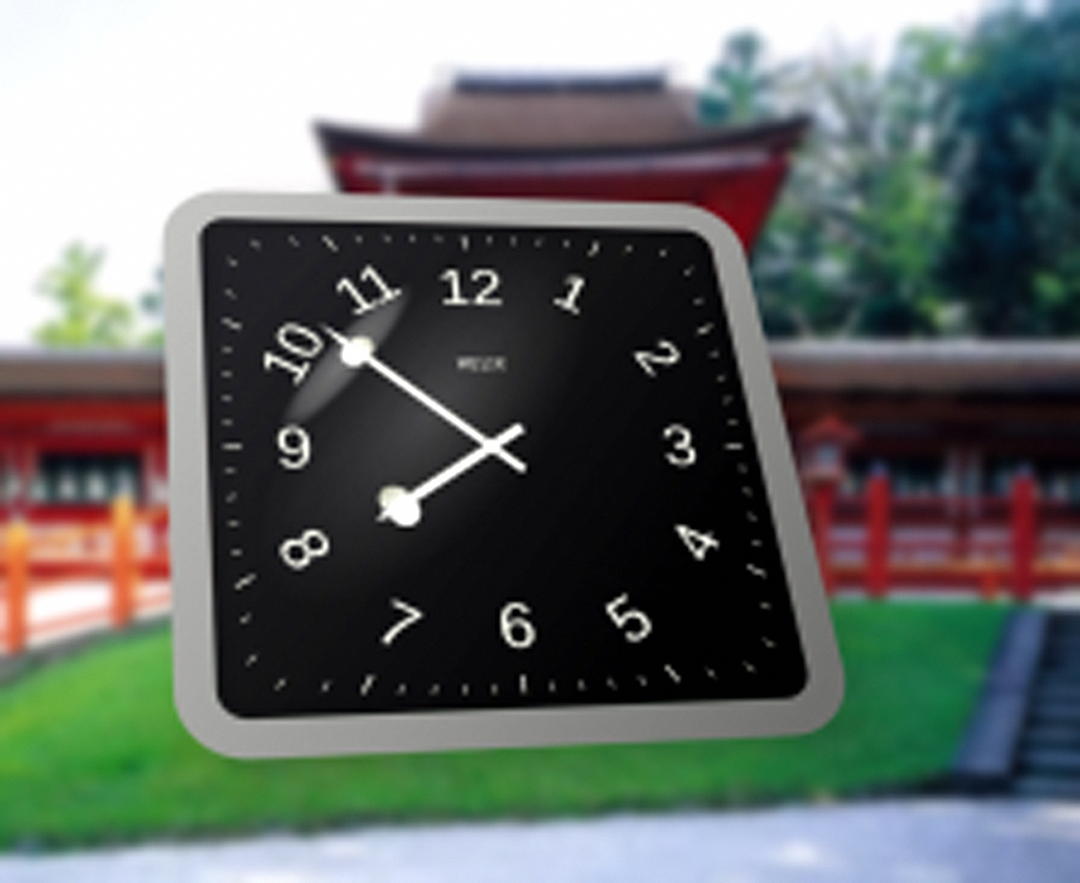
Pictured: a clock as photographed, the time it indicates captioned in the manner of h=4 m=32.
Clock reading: h=7 m=52
